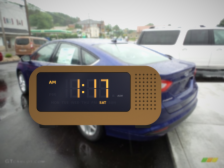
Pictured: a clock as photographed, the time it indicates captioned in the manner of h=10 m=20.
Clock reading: h=1 m=17
